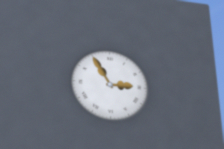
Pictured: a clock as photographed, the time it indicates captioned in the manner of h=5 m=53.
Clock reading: h=2 m=55
